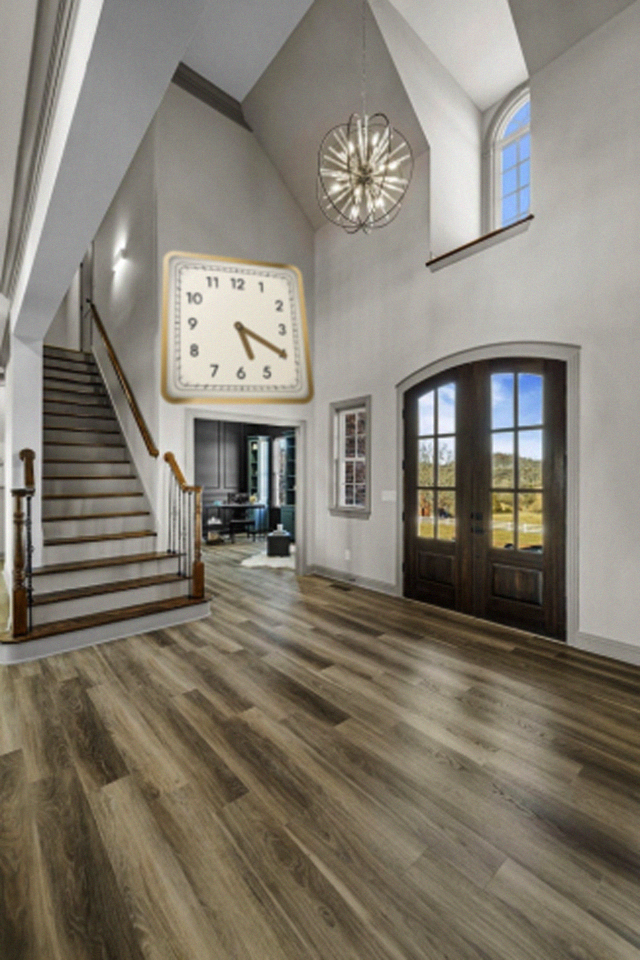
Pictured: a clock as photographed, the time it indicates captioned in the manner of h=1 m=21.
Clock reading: h=5 m=20
